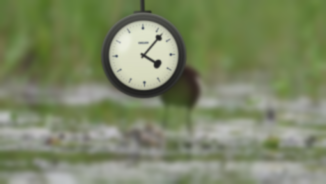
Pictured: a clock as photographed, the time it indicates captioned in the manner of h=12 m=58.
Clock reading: h=4 m=7
